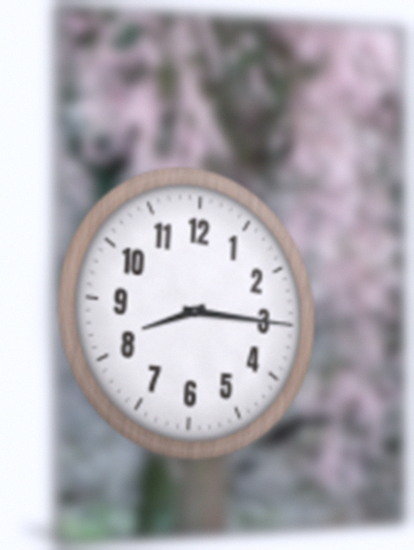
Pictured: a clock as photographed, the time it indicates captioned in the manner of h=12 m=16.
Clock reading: h=8 m=15
